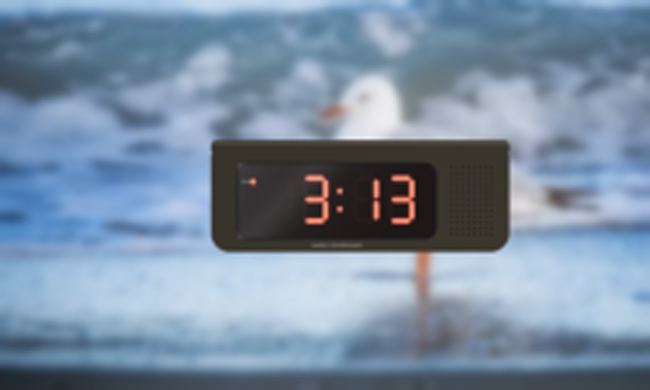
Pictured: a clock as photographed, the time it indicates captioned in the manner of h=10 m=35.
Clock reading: h=3 m=13
